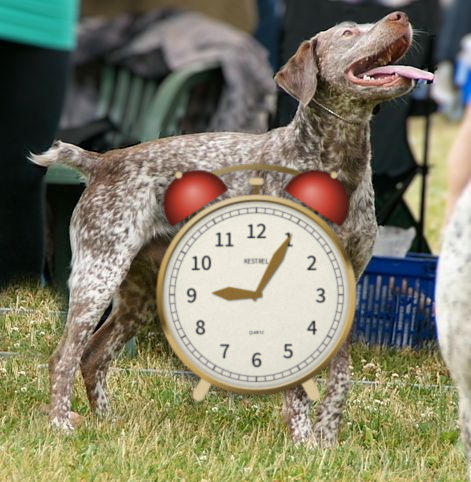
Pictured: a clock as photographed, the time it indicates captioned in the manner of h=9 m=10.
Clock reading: h=9 m=5
